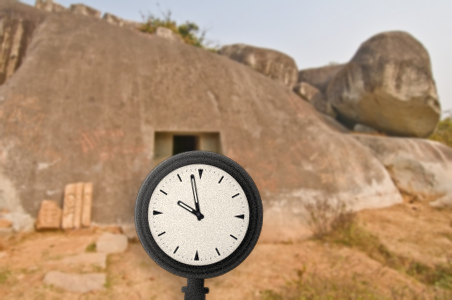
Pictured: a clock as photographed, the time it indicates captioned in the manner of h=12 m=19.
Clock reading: h=9 m=58
